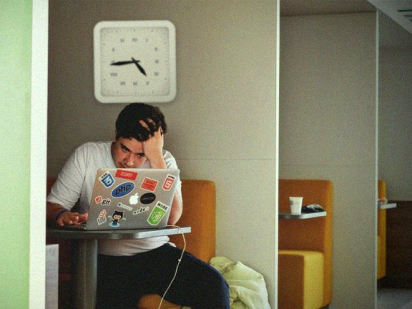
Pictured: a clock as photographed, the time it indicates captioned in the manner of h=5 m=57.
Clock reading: h=4 m=44
